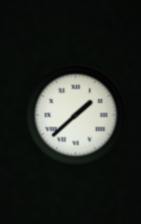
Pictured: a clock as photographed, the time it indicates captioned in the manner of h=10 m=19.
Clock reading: h=1 m=38
